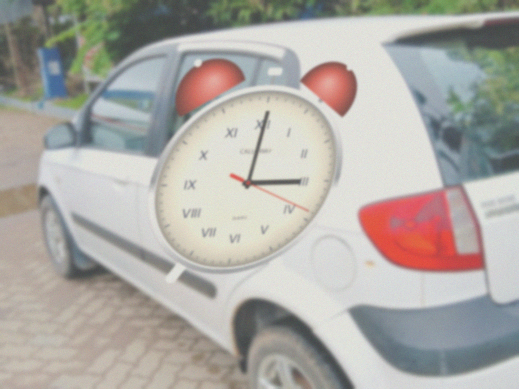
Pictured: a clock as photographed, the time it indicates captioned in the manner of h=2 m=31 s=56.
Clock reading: h=3 m=0 s=19
